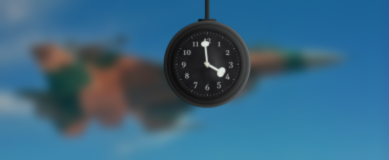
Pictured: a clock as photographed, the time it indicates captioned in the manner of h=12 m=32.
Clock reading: h=3 m=59
